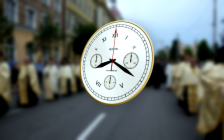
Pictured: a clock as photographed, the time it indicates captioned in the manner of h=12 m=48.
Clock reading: h=8 m=20
